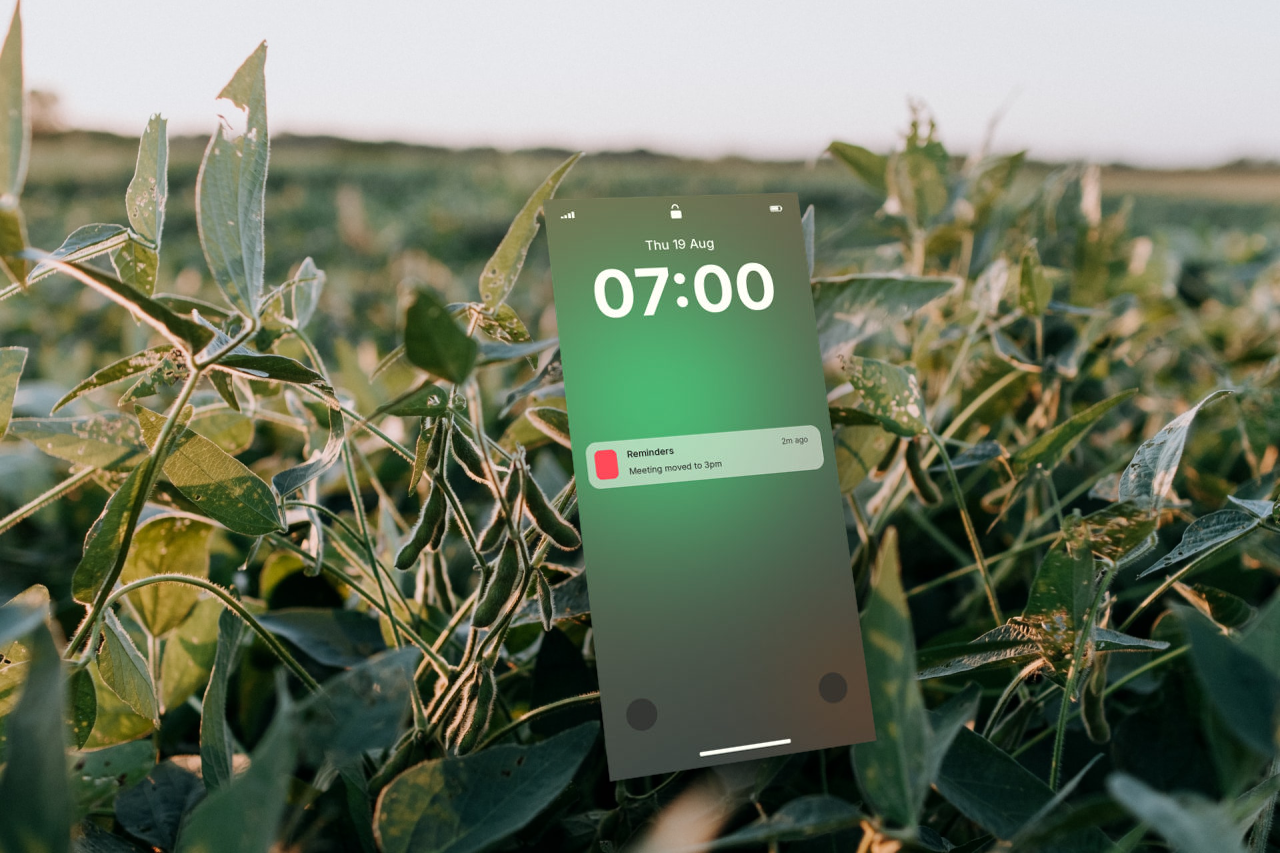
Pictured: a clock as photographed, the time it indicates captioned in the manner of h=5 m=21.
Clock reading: h=7 m=0
